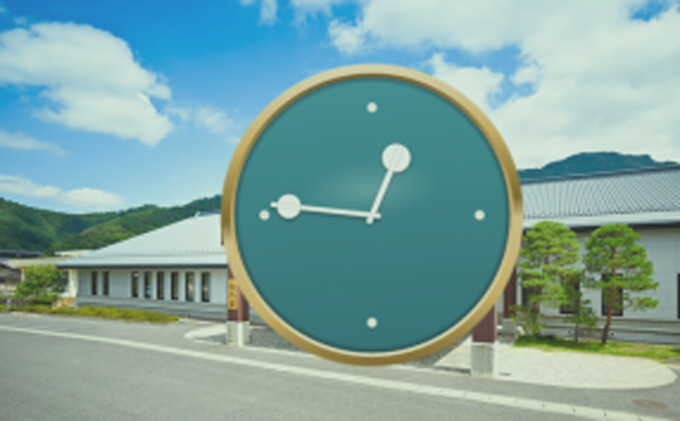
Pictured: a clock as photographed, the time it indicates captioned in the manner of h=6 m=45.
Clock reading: h=12 m=46
